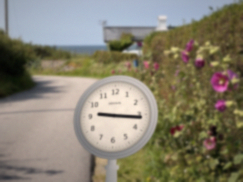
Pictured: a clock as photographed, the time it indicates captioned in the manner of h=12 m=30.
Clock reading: h=9 m=16
